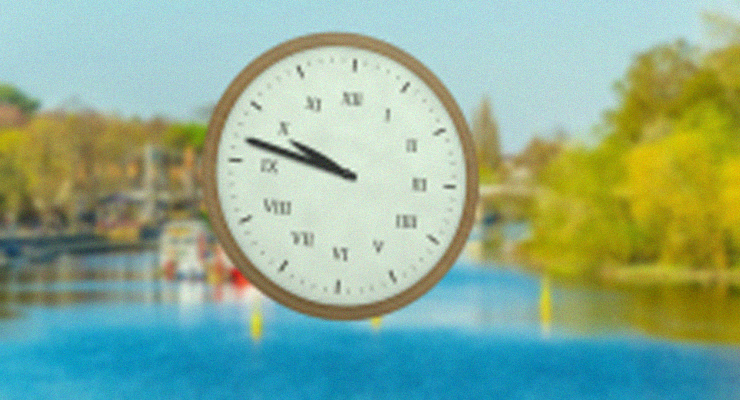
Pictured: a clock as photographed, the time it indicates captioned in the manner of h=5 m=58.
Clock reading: h=9 m=47
